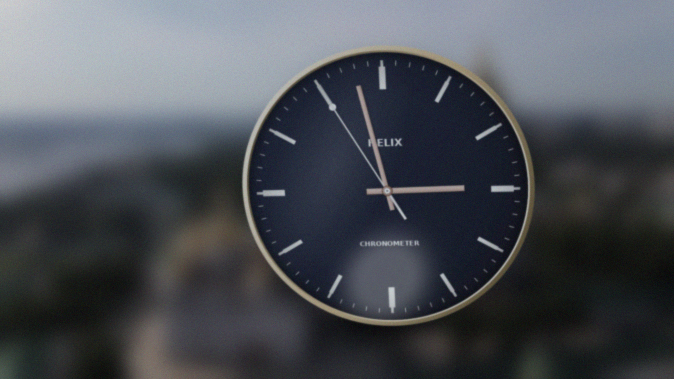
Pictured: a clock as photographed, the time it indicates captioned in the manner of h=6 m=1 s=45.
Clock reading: h=2 m=57 s=55
